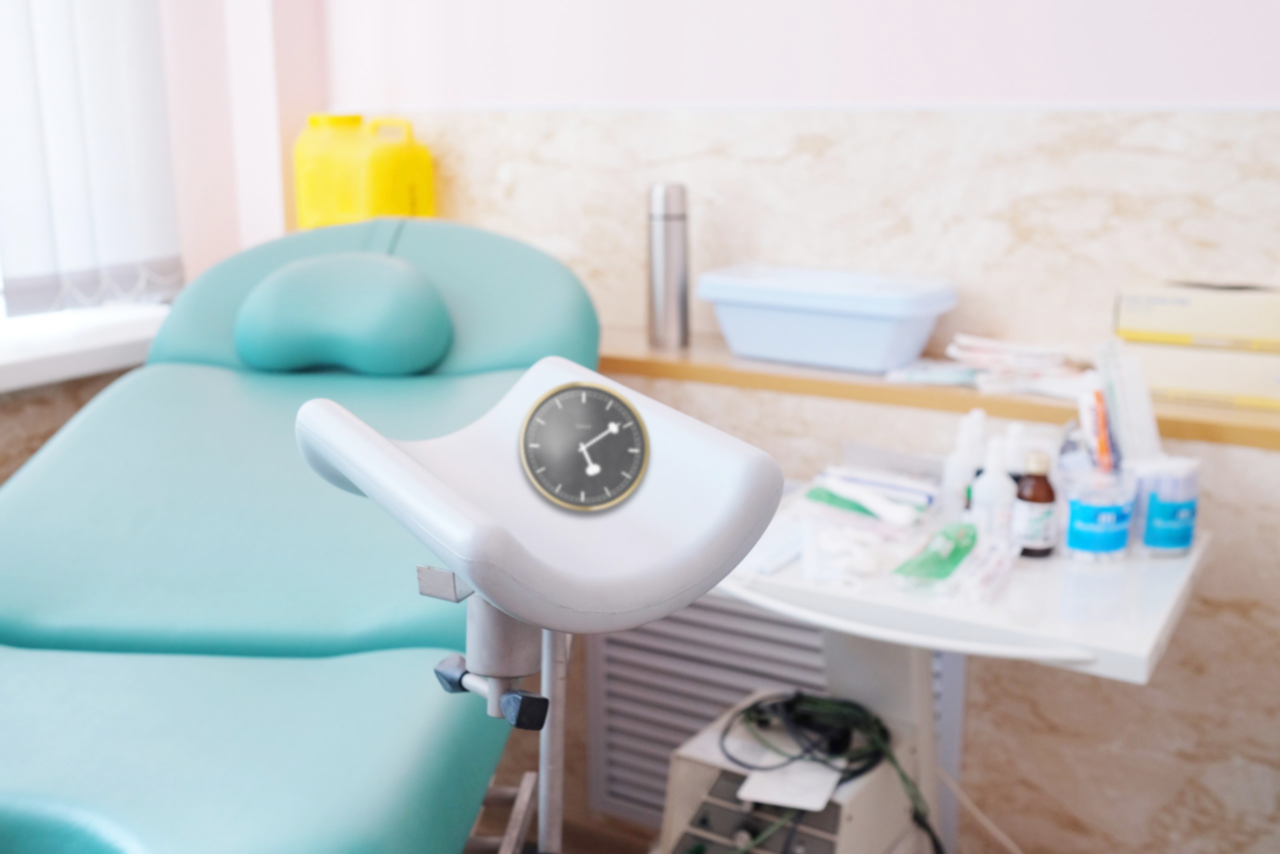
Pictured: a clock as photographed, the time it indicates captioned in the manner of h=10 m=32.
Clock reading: h=5 m=9
